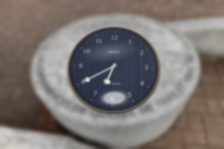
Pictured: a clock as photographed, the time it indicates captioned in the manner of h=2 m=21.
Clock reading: h=6 m=40
